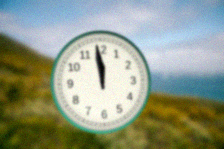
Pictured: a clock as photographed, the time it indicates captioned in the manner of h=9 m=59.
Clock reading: h=11 m=59
